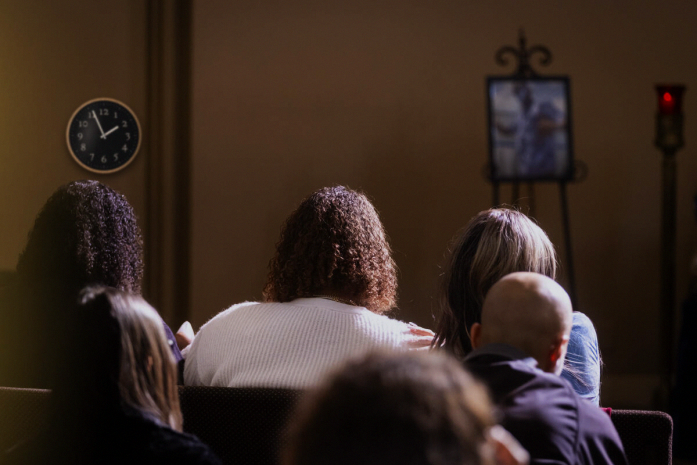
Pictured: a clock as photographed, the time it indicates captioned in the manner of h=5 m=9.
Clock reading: h=1 m=56
